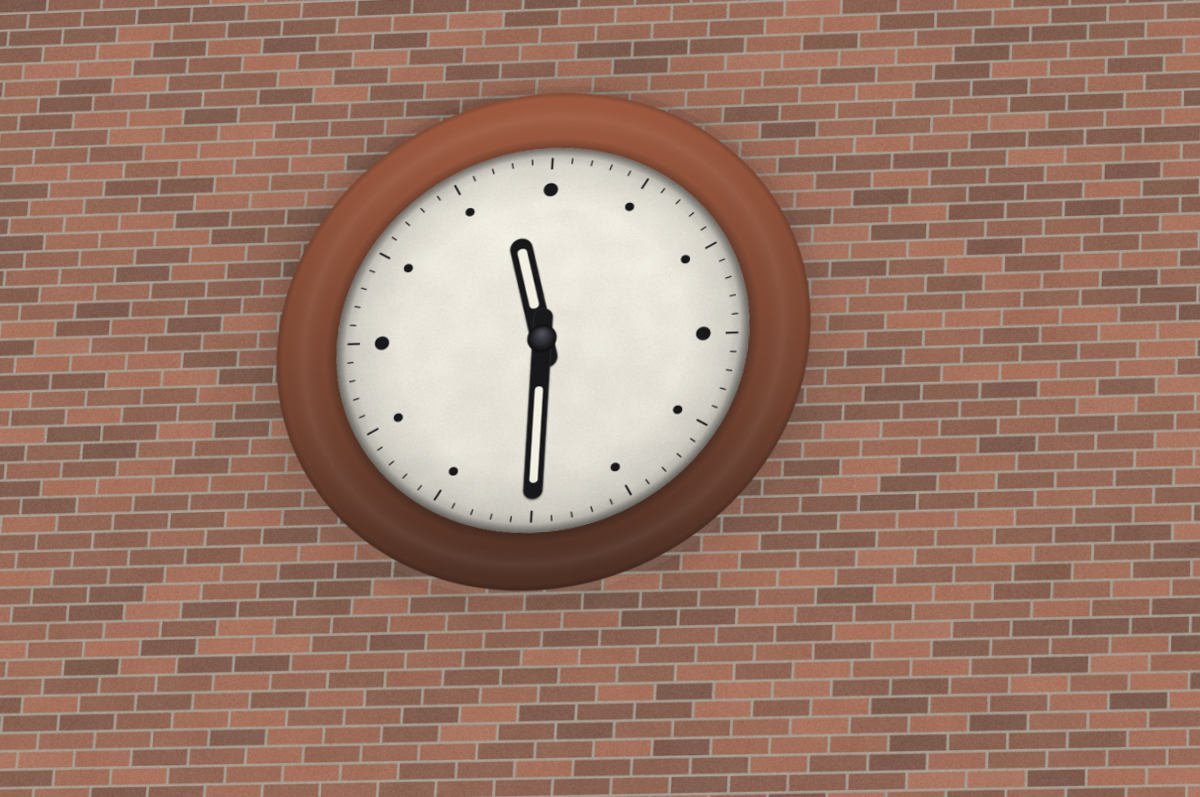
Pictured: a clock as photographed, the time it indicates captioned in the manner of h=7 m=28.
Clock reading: h=11 m=30
